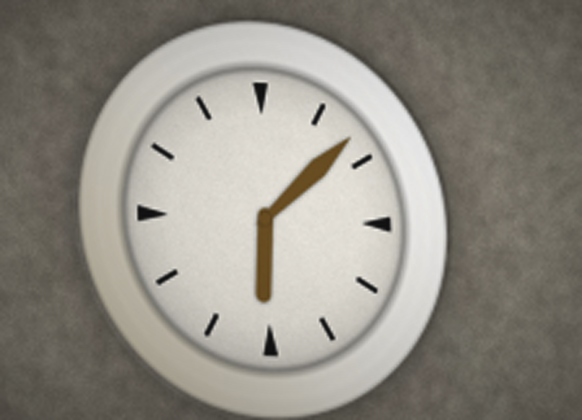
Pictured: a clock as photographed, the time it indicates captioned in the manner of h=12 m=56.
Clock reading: h=6 m=8
